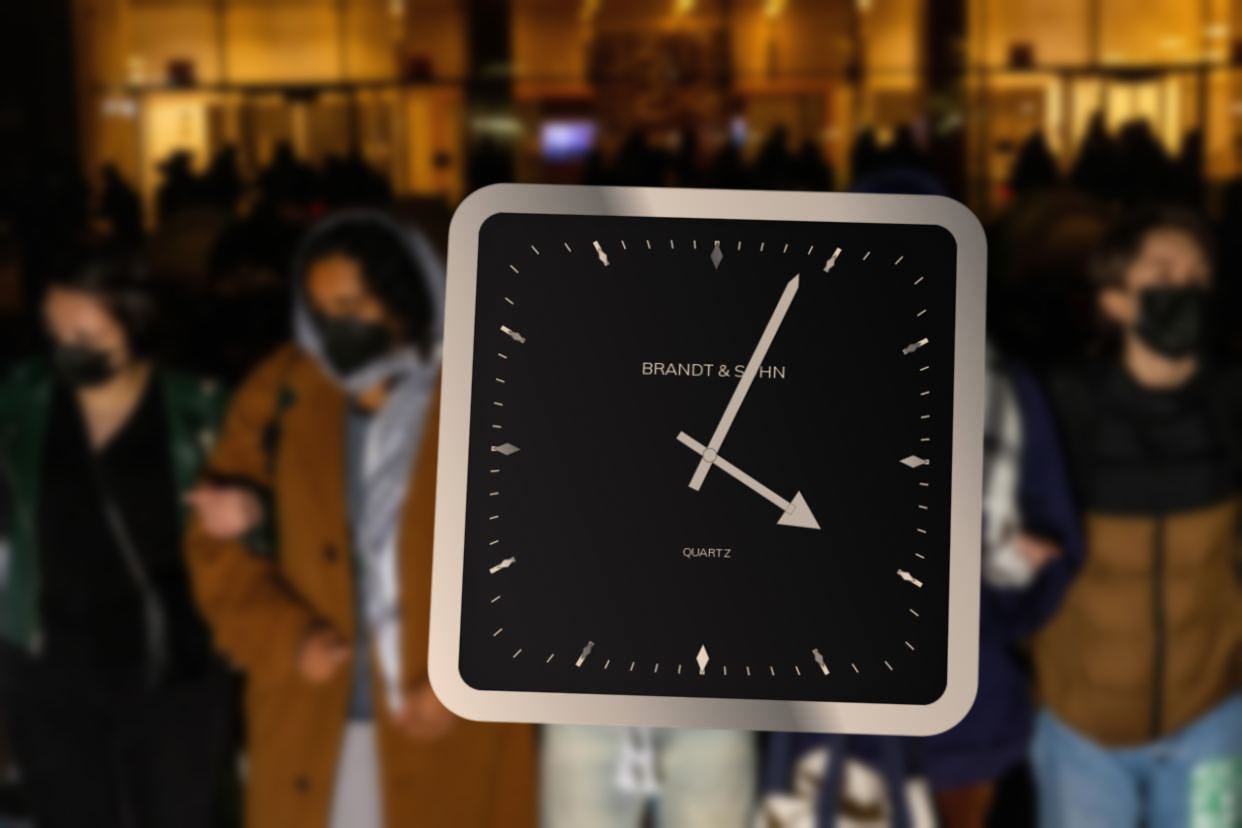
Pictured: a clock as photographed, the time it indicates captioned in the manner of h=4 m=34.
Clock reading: h=4 m=4
